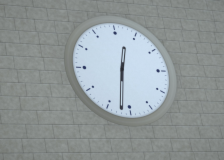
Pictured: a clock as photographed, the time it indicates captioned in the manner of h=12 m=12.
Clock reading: h=12 m=32
